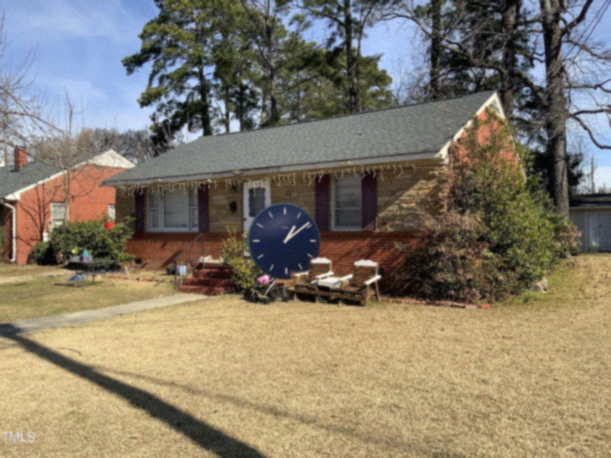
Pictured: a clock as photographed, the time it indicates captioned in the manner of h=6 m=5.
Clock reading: h=1 m=9
